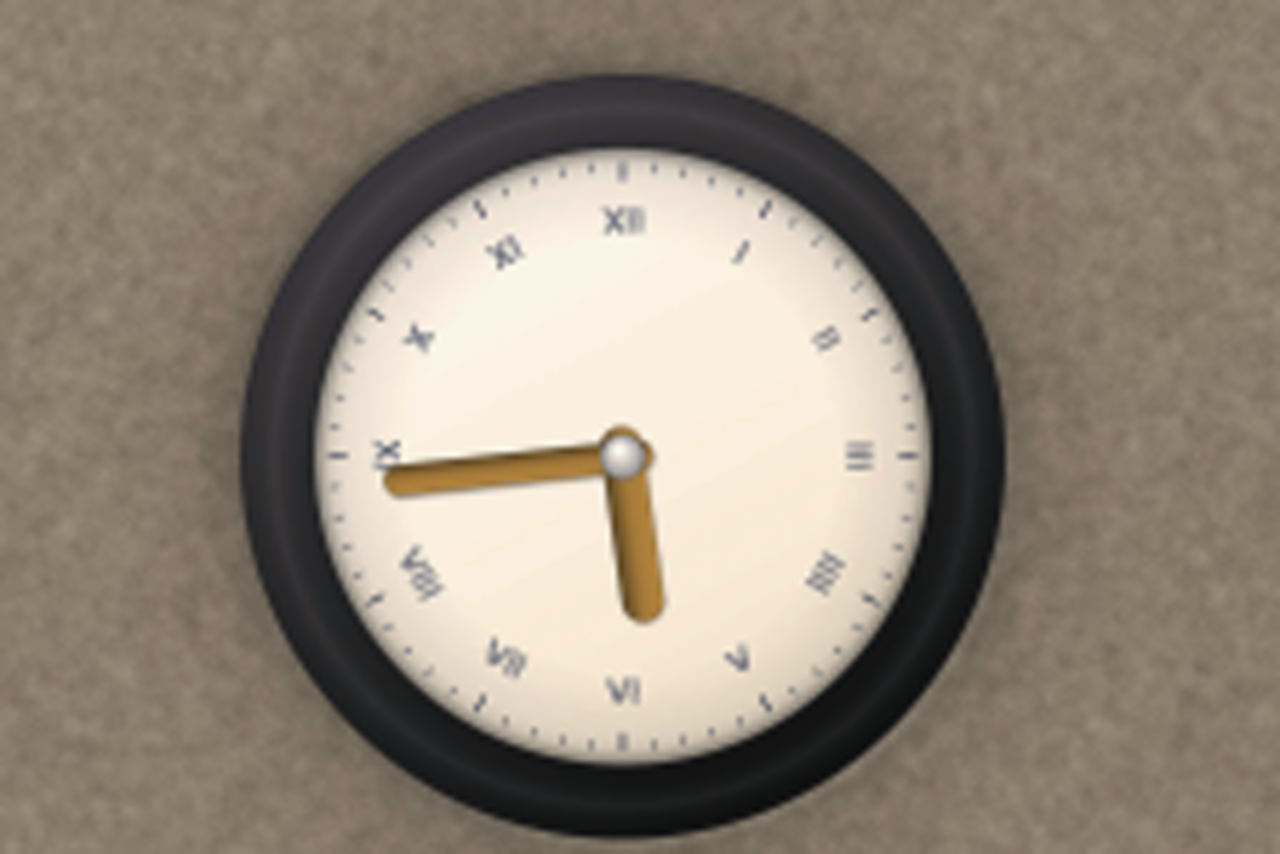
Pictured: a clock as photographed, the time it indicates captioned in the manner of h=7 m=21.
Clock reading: h=5 m=44
